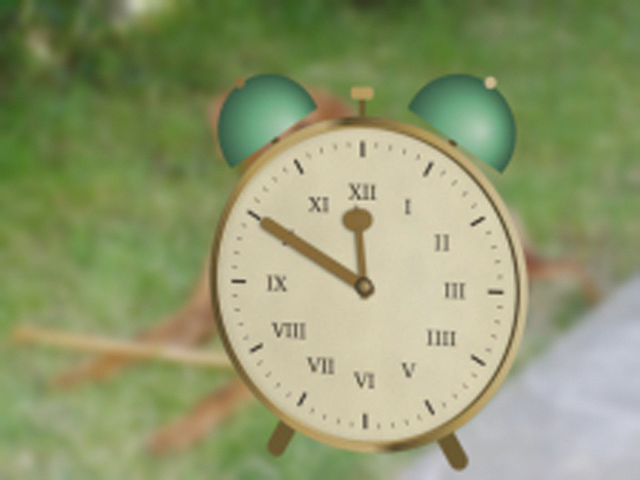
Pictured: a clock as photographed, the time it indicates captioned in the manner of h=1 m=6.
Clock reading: h=11 m=50
